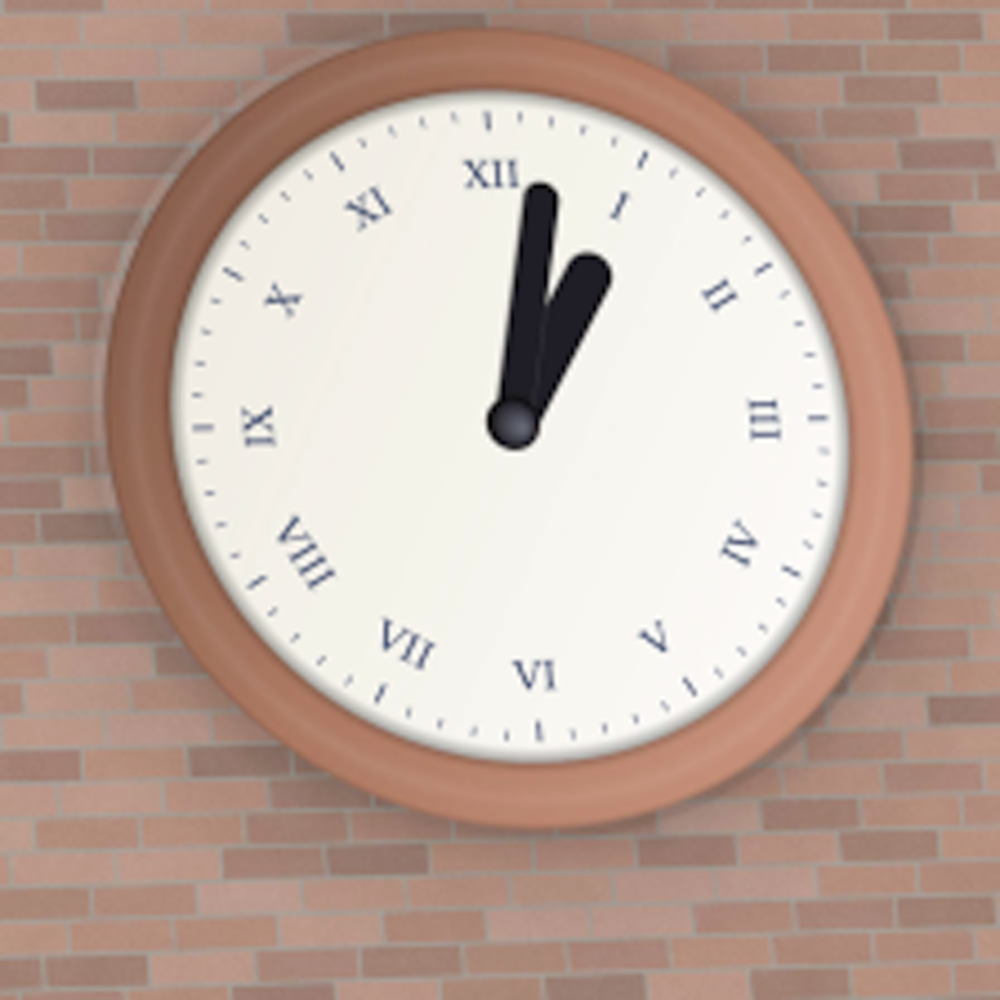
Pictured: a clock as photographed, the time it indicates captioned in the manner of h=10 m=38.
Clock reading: h=1 m=2
